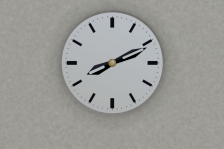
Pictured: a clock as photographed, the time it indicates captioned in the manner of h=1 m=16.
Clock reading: h=8 m=11
